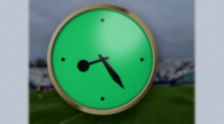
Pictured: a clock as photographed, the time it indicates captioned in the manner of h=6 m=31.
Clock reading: h=8 m=24
